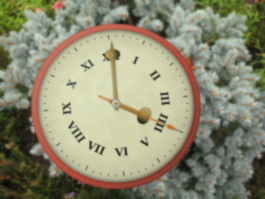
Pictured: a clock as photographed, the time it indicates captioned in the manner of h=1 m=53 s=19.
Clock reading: h=4 m=0 s=20
